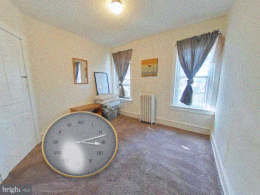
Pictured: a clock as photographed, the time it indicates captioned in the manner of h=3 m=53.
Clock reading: h=3 m=12
